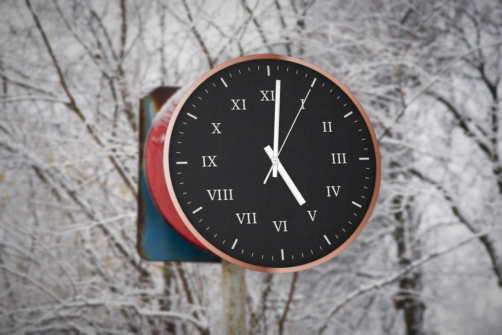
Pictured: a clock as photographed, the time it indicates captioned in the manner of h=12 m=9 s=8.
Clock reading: h=5 m=1 s=5
